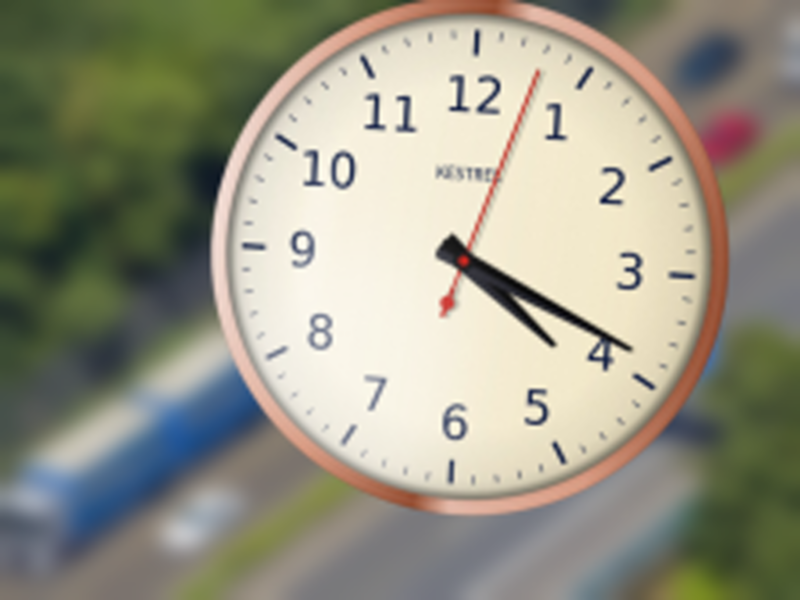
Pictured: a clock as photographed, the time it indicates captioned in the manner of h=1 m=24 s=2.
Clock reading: h=4 m=19 s=3
